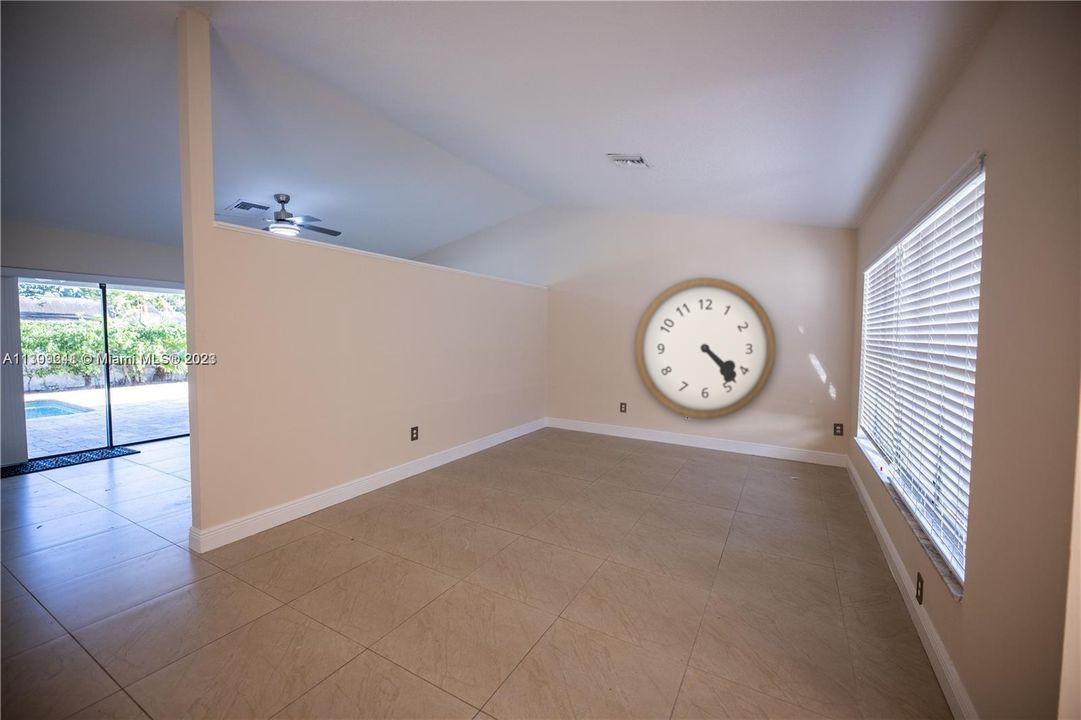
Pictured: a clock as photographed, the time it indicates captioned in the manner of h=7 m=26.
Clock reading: h=4 m=23
